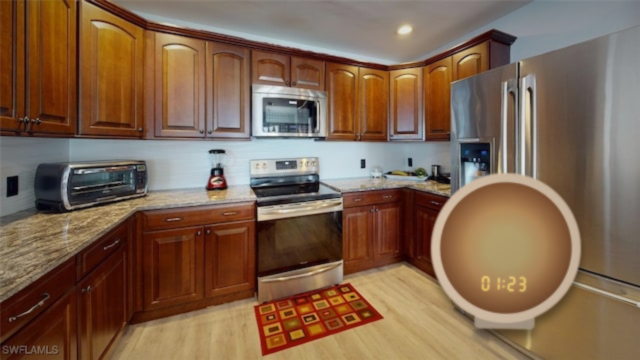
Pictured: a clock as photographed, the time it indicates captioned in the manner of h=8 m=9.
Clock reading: h=1 m=23
